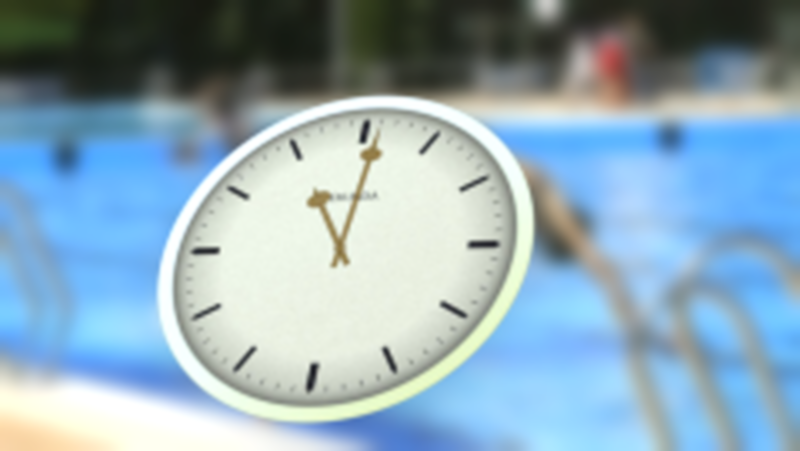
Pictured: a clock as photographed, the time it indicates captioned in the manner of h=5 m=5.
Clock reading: h=11 m=1
